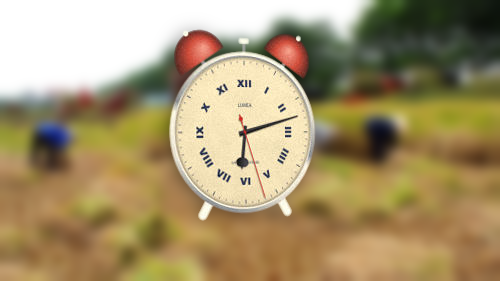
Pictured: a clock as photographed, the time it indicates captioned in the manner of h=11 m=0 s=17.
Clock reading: h=6 m=12 s=27
